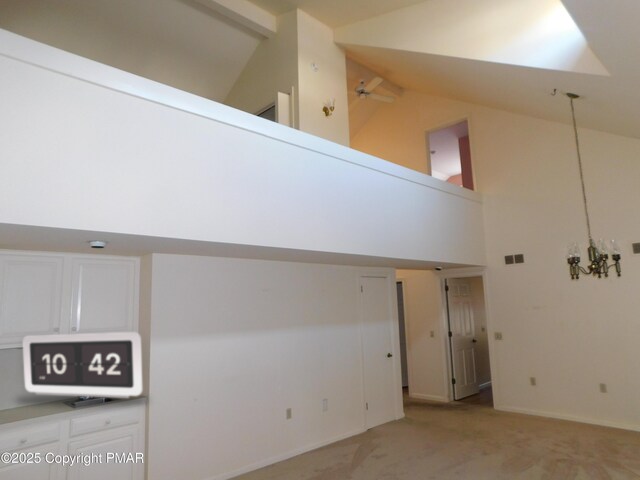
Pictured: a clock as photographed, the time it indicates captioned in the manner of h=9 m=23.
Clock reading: h=10 m=42
